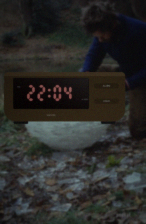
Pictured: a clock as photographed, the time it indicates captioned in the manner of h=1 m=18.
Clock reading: h=22 m=4
